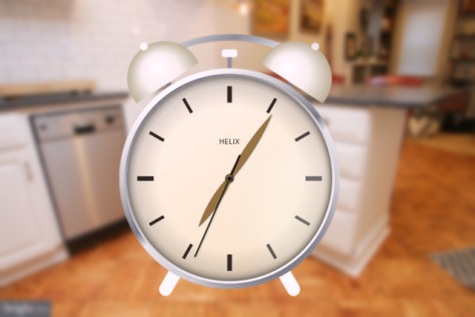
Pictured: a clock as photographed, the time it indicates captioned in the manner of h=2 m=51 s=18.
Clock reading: h=7 m=5 s=34
